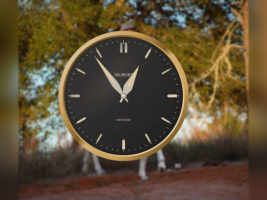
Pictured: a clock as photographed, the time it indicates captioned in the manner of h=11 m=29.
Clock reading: h=12 m=54
